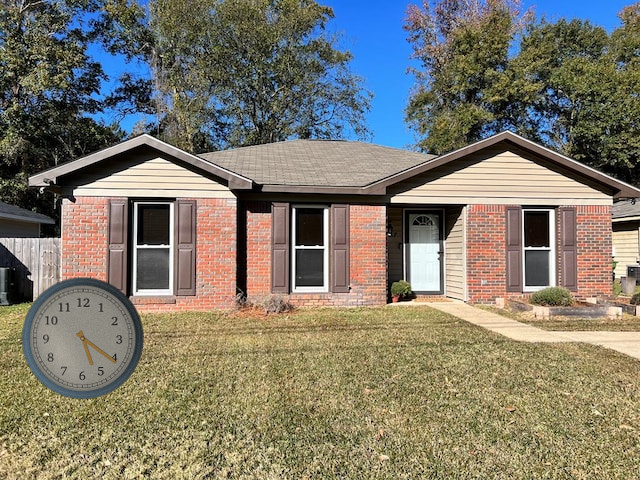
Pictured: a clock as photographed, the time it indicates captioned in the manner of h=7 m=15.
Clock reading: h=5 m=21
